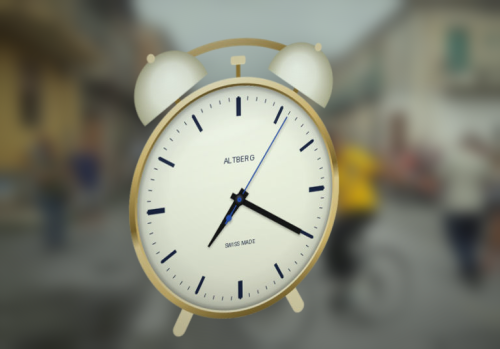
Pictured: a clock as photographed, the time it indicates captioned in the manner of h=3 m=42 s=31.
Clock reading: h=7 m=20 s=6
